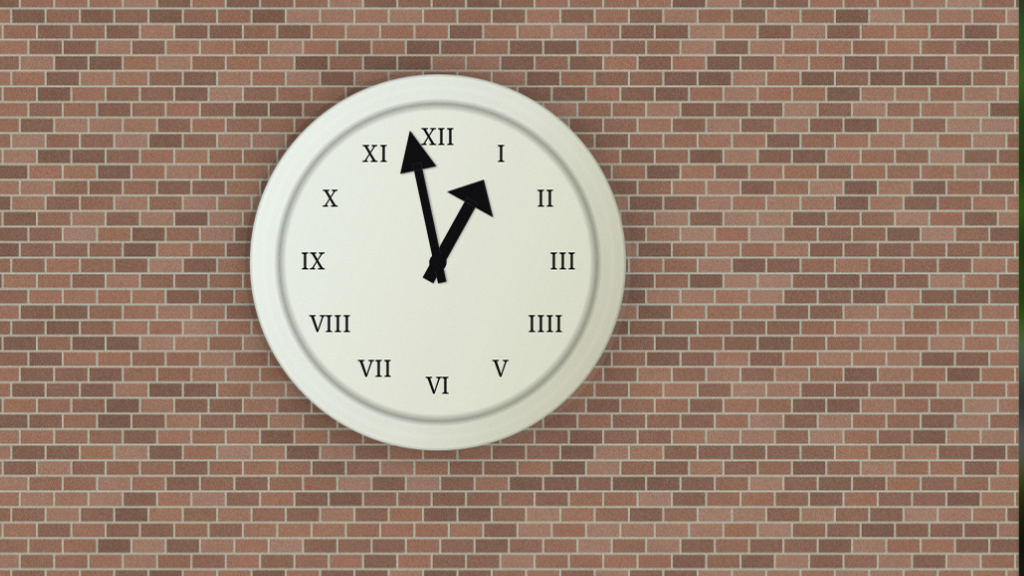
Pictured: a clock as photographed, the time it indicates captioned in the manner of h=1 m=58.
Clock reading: h=12 m=58
